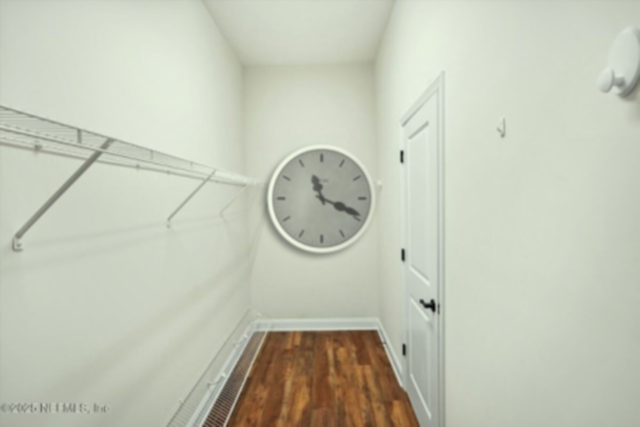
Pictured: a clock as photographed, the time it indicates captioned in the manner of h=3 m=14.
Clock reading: h=11 m=19
